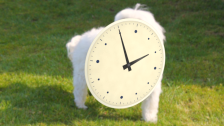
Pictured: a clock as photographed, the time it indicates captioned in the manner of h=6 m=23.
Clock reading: h=1 m=55
